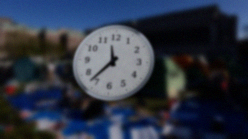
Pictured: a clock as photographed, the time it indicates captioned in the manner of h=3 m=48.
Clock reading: h=11 m=37
